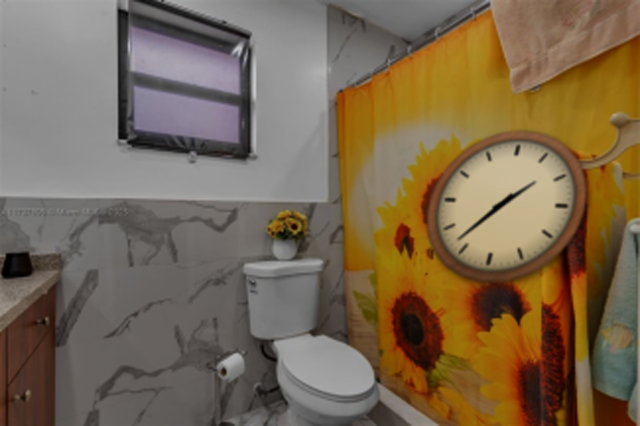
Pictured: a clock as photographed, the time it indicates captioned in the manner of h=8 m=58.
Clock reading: h=1 m=37
